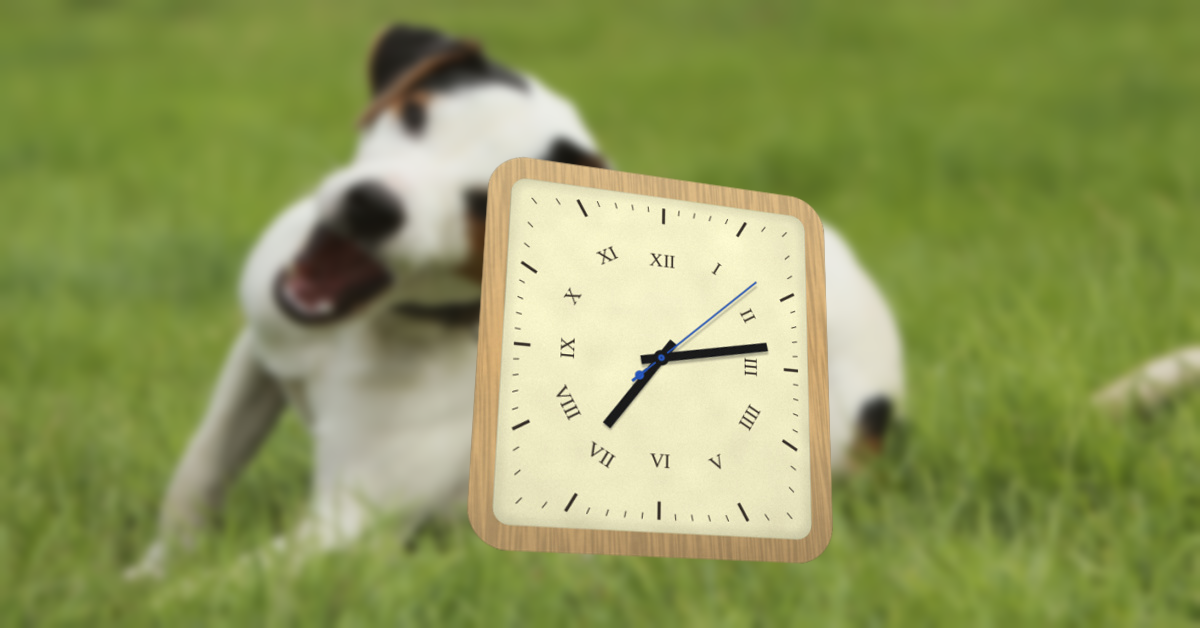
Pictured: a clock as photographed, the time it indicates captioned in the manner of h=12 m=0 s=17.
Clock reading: h=7 m=13 s=8
